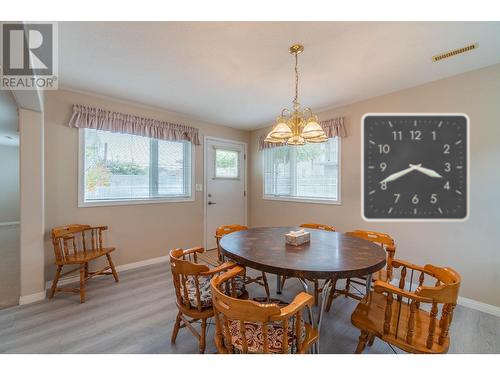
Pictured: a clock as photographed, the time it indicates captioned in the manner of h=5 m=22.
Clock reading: h=3 m=41
